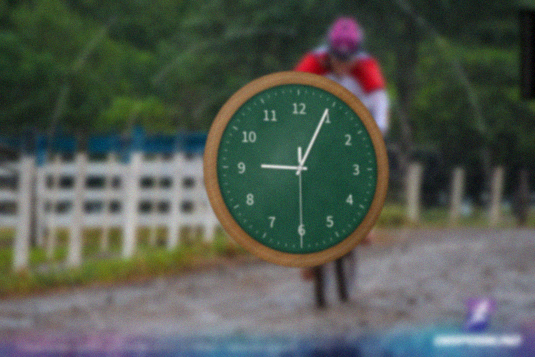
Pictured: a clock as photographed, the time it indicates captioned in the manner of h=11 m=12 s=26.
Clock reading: h=9 m=4 s=30
